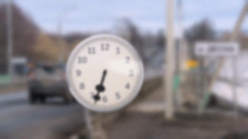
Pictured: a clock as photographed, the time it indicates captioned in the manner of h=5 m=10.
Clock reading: h=6 m=33
